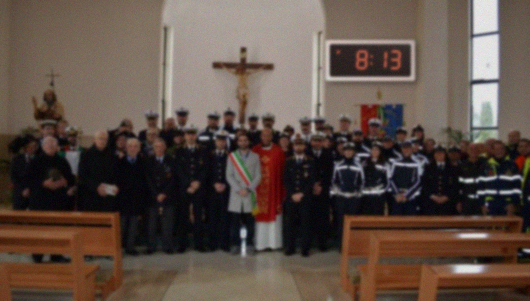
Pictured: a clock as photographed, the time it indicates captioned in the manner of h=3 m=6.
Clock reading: h=8 m=13
